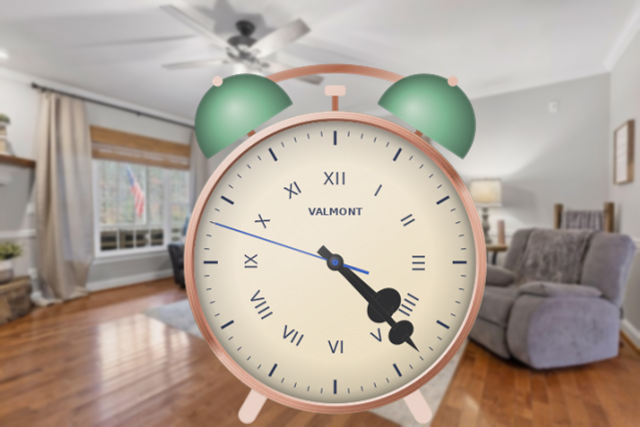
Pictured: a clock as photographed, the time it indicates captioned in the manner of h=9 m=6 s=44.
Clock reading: h=4 m=22 s=48
